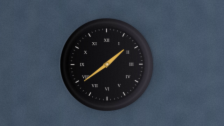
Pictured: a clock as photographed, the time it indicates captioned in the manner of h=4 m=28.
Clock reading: h=1 m=39
